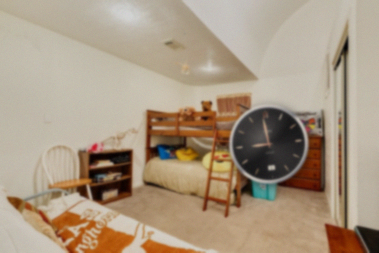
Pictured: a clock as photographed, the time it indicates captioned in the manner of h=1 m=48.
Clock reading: h=8 m=59
